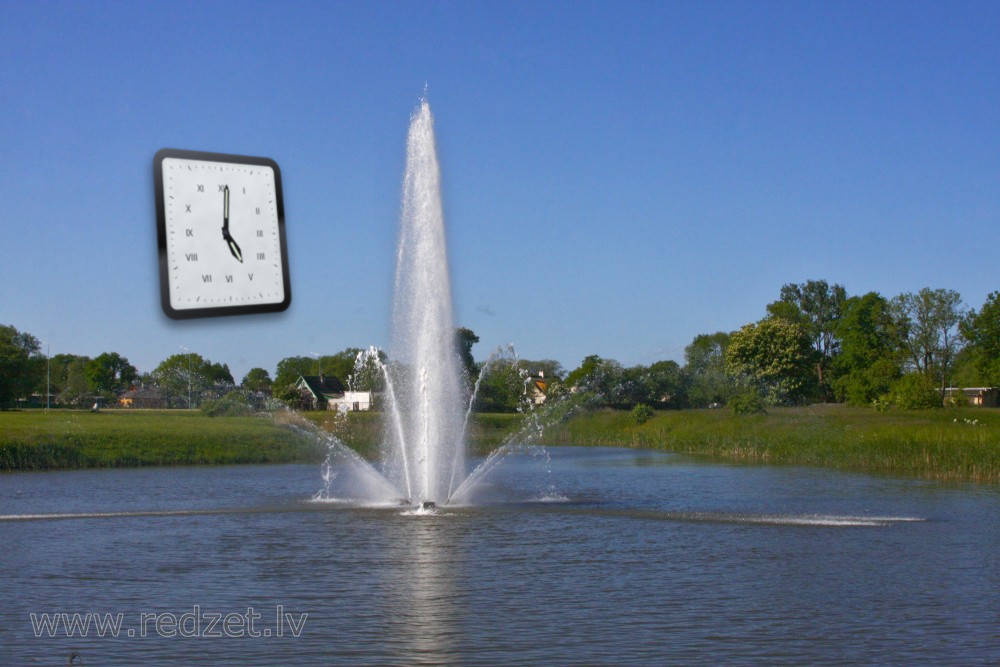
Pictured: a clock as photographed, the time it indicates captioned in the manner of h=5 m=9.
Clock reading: h=5 m=1
